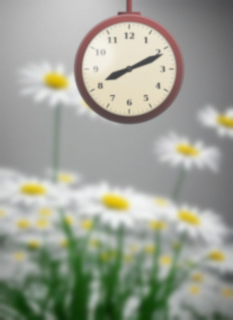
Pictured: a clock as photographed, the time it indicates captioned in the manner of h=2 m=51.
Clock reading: h=8 m=11
